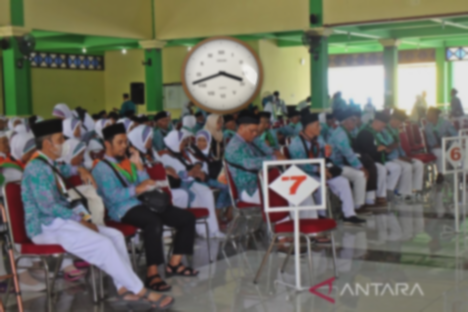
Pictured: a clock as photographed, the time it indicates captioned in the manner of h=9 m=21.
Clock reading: h=3 m=42
